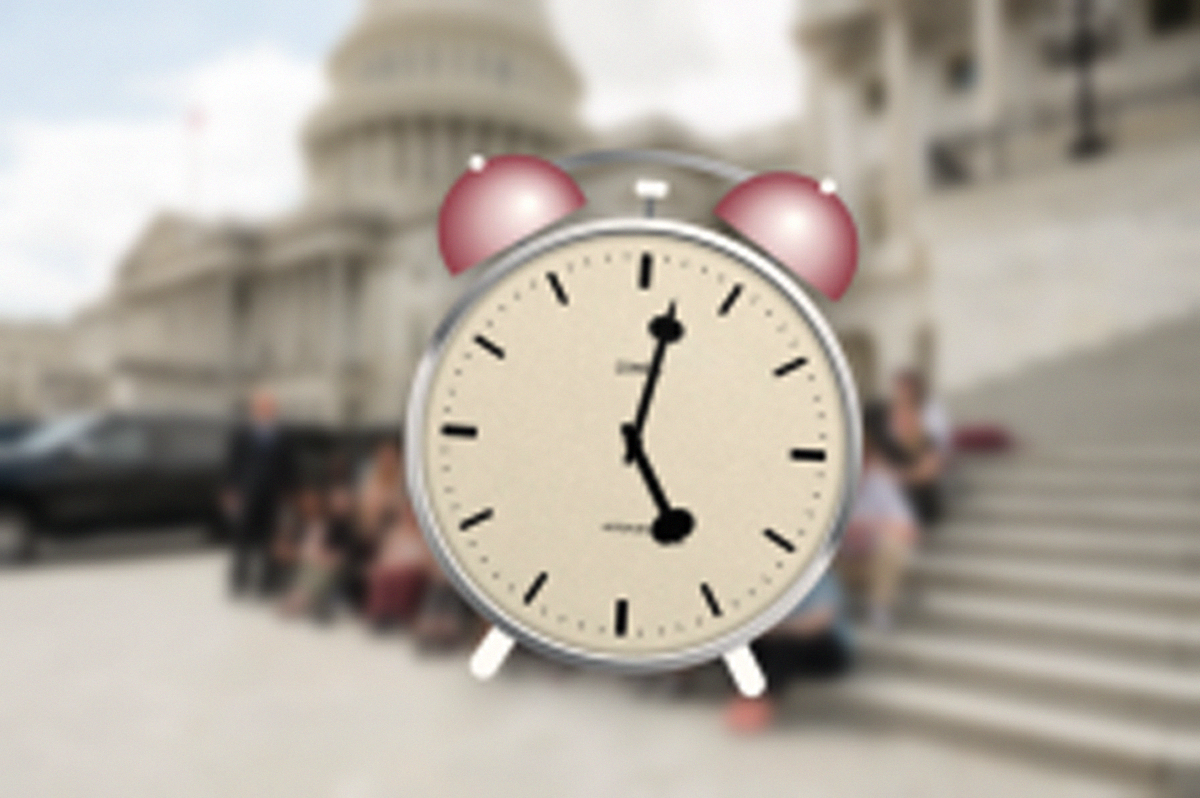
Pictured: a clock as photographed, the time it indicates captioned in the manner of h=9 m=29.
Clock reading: h=5 m=2
